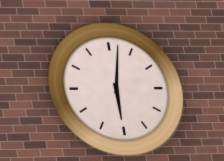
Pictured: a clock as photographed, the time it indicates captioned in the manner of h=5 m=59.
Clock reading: h=6 m=2
